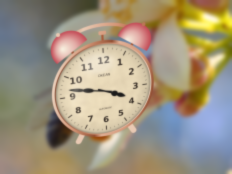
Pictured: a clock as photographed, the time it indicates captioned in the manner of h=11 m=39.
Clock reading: h=3 m=47
